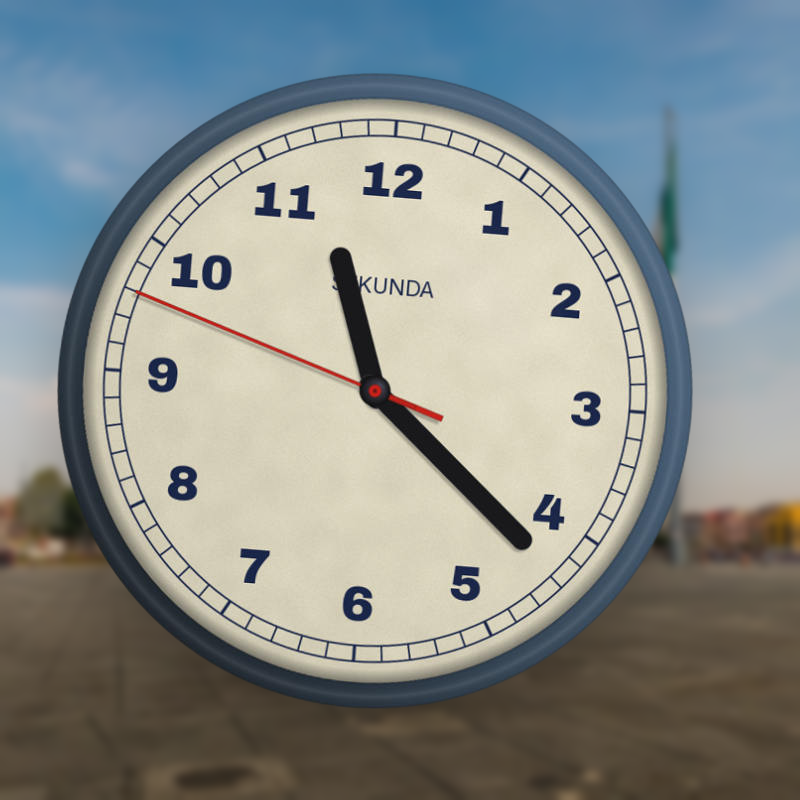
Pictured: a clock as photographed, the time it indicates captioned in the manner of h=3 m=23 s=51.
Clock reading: h=11 m=21 s=48
